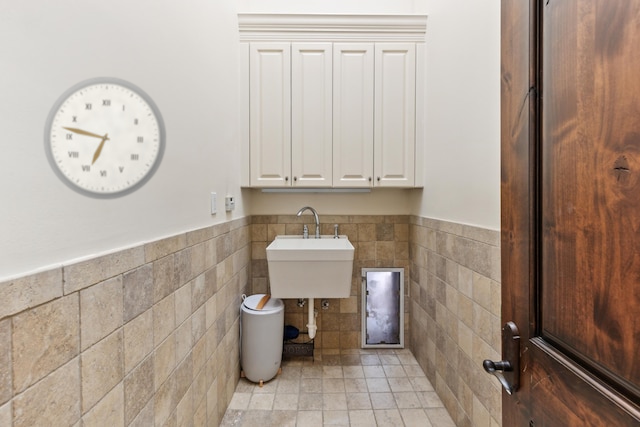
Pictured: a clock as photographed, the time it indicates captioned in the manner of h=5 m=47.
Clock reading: h=6 m=47
